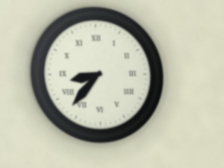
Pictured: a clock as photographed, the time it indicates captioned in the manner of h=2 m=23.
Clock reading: h=8 m=37
